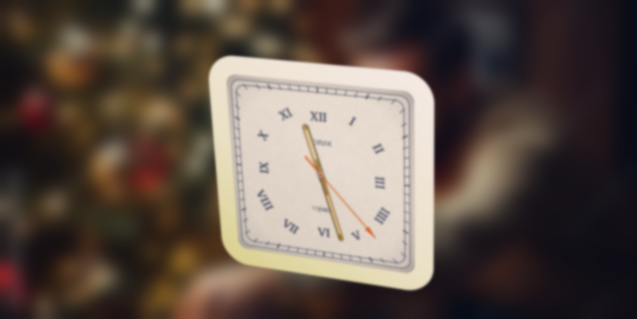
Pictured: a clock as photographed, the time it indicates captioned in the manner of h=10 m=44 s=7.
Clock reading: h=11 m=27 s=23
